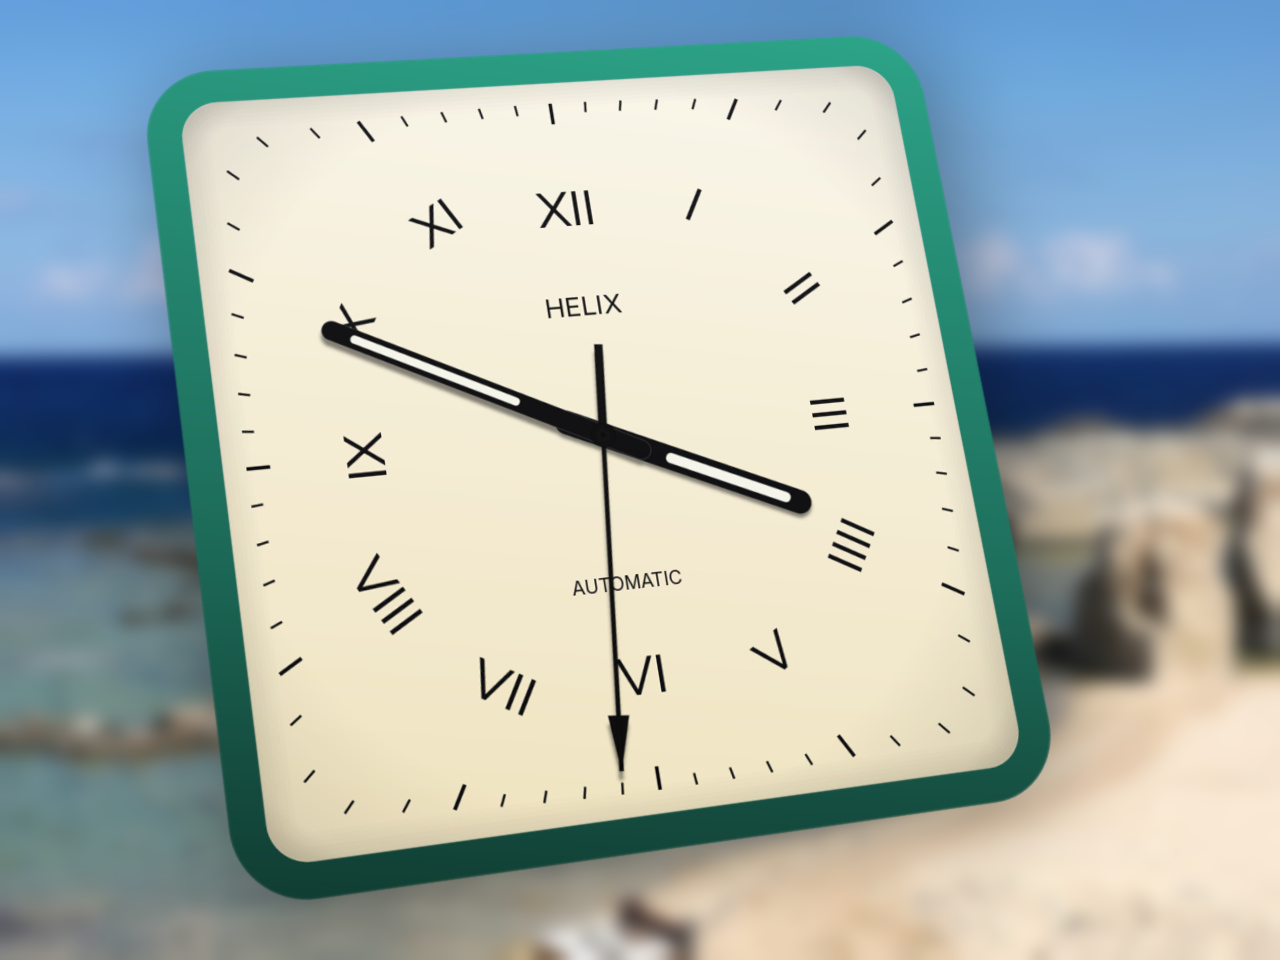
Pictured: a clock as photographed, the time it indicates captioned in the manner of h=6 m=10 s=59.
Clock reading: h=3 m=49 s=31
